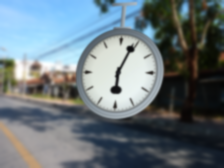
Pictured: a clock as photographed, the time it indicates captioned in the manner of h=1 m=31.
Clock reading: h=6 m=4
